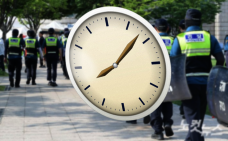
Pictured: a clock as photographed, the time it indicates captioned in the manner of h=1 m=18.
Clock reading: h=8 m=8
